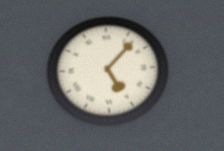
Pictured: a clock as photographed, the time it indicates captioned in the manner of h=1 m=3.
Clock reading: h=5 m=7
